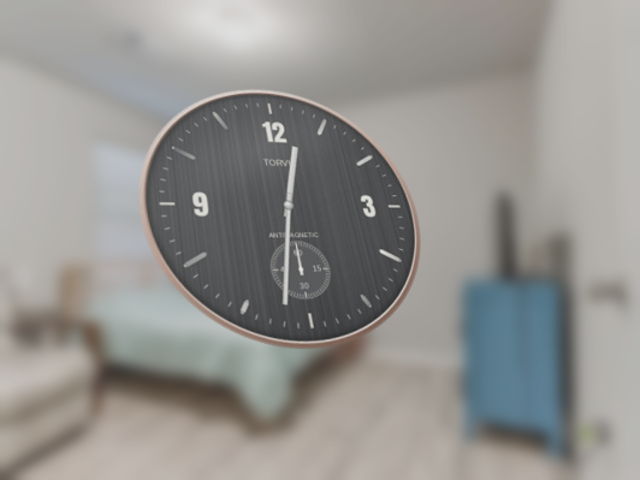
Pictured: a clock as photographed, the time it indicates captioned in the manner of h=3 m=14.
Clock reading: h=12 m=32
